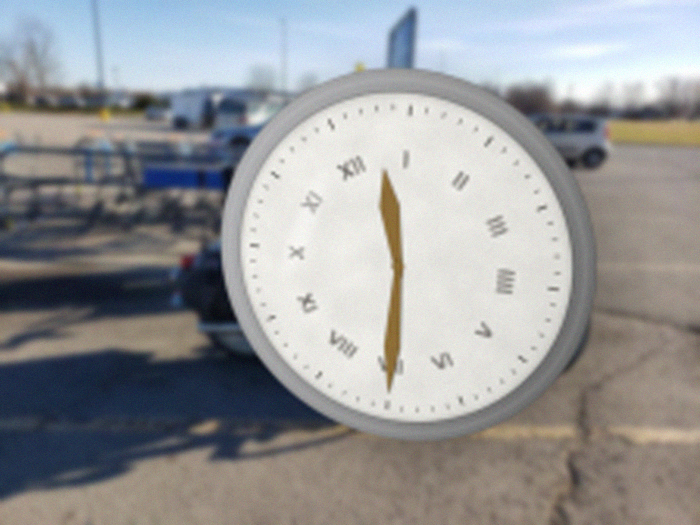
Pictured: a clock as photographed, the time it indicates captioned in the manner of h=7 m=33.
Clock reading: h=12 m=35
